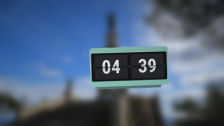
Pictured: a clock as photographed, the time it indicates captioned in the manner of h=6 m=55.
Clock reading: h=4 m=39
